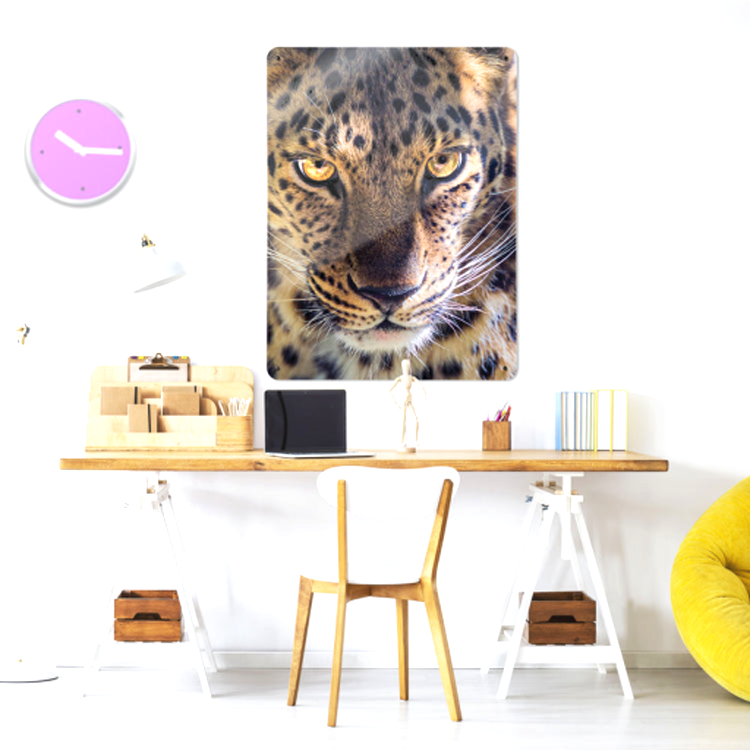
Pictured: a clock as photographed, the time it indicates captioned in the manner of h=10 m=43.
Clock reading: h=10 m=16
